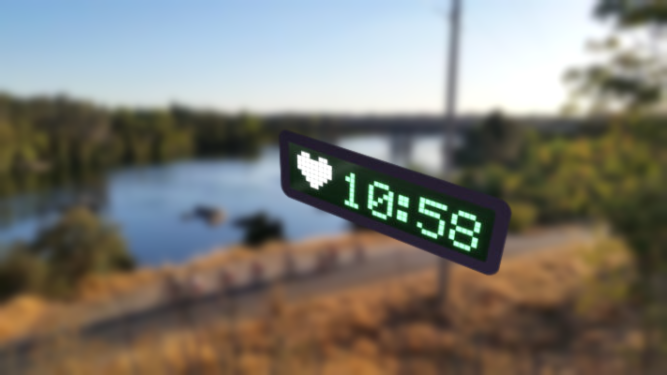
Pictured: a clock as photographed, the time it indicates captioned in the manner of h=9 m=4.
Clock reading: h=10 m=58
